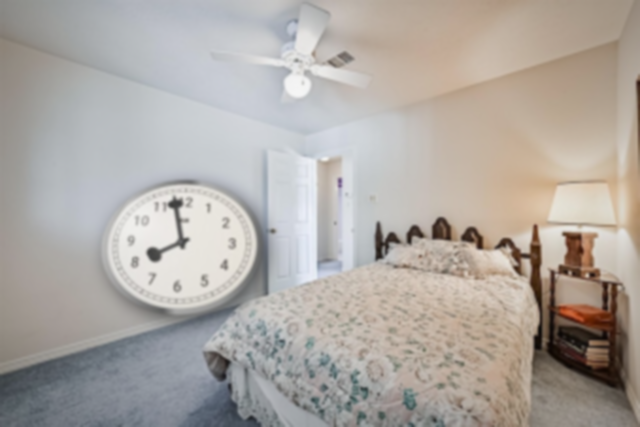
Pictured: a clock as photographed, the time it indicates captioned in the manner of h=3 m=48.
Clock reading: h=7 m=58
